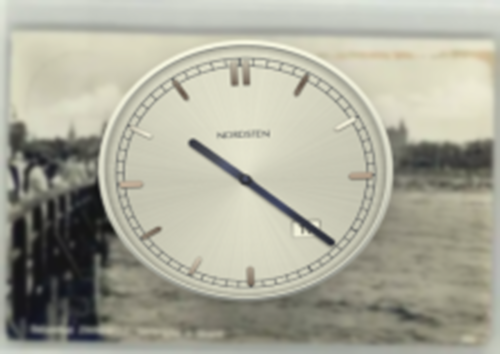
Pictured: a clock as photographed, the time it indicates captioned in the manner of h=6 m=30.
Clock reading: h=10 m=22
